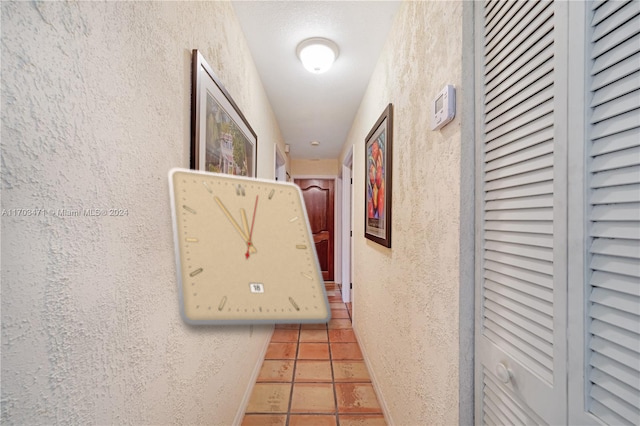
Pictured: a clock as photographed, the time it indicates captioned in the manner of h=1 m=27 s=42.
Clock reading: h=11 m=55 s=3
